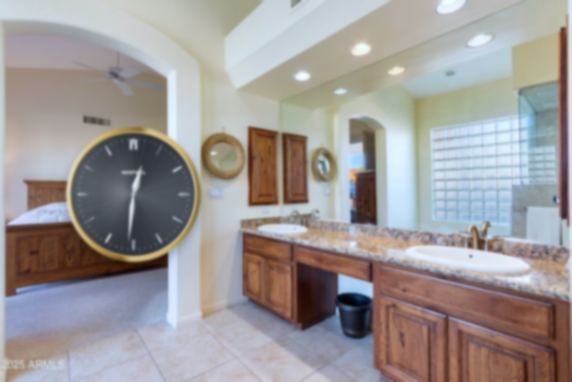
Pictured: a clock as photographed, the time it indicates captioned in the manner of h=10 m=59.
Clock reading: h=12 m=31
